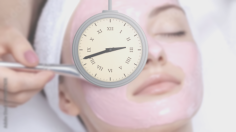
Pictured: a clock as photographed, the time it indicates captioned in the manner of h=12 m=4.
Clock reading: h=2 m=42
